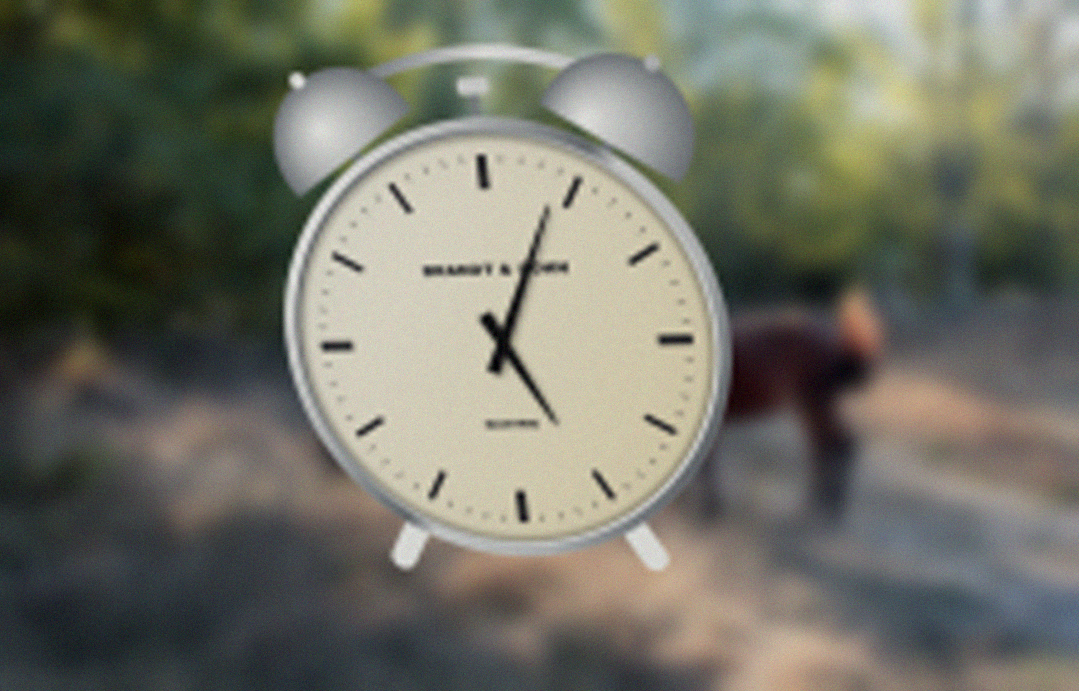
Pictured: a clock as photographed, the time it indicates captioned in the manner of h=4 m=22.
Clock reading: h=5 m=4
